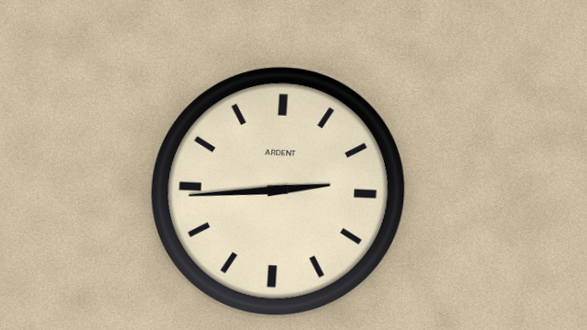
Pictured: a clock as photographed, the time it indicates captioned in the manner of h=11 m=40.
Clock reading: h=2 m=44
